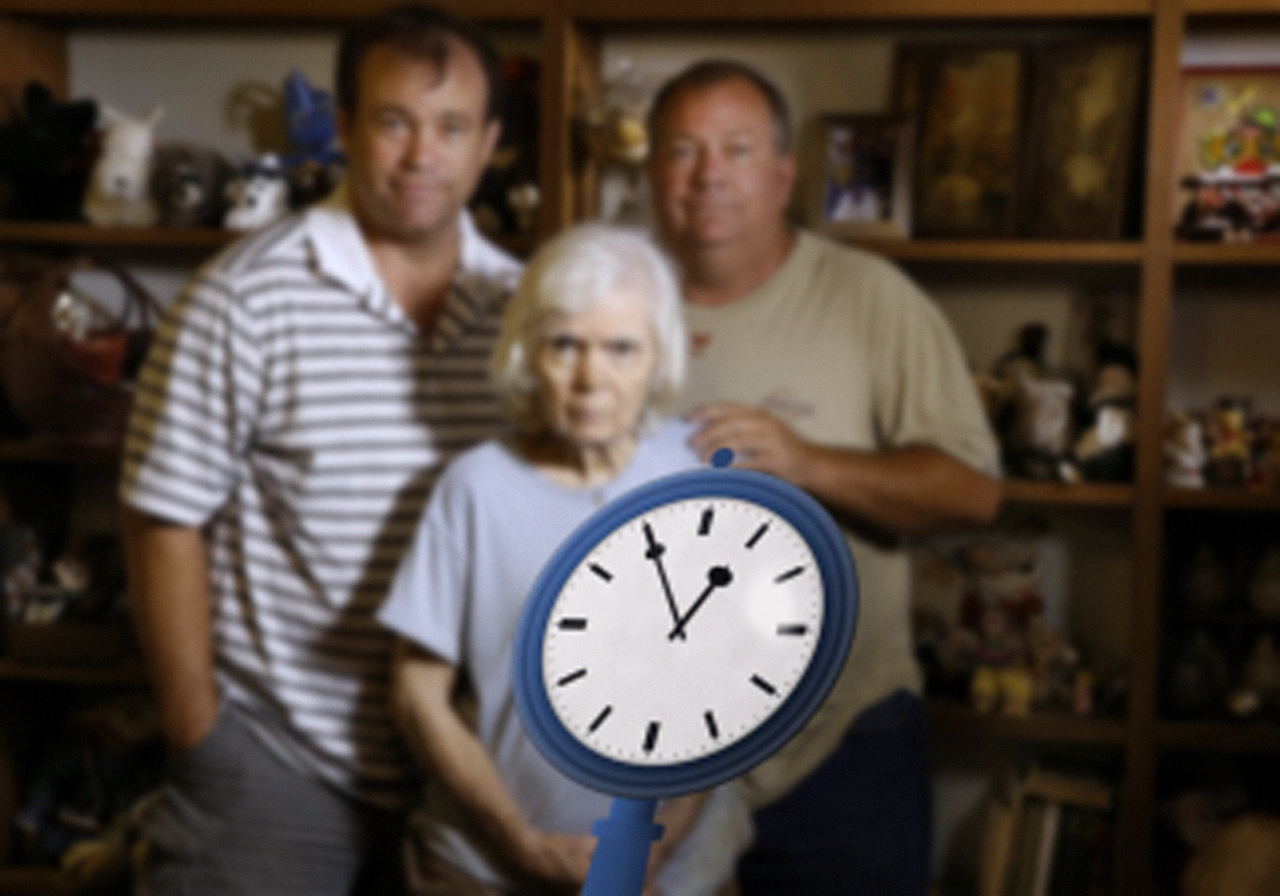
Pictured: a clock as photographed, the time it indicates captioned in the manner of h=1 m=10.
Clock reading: h=12 m=55
